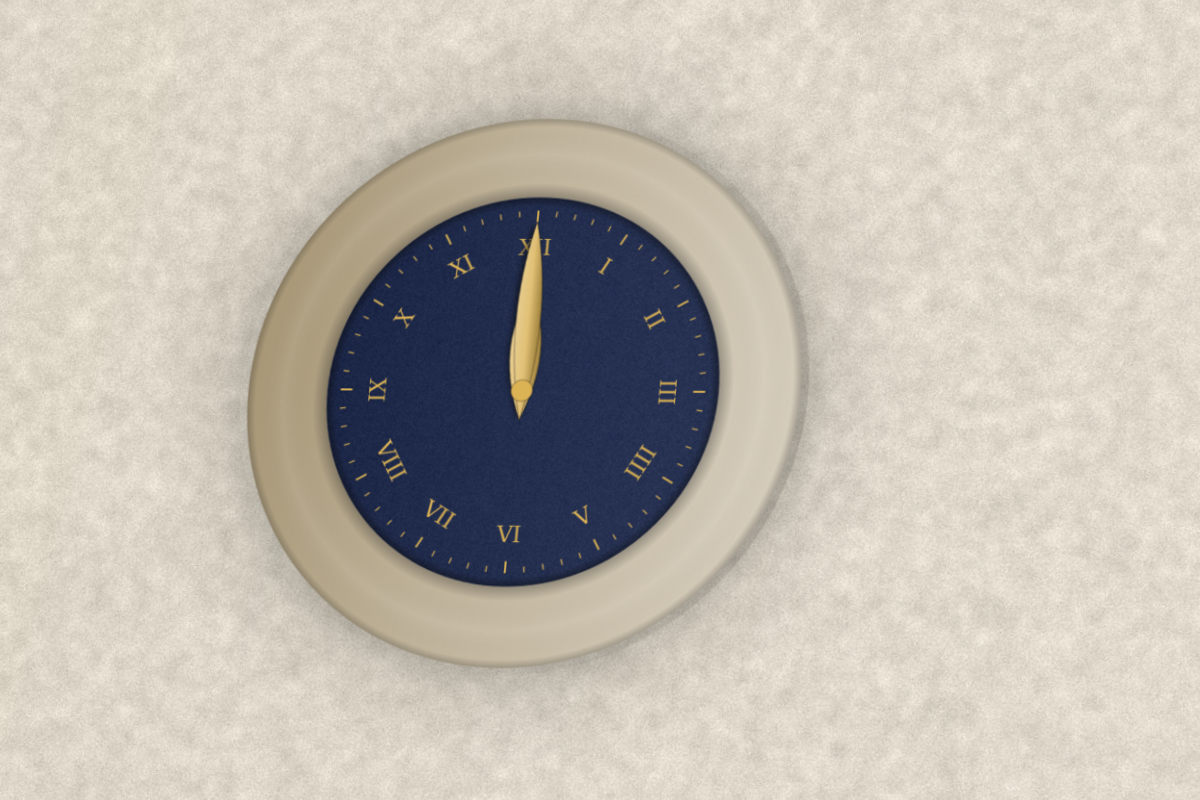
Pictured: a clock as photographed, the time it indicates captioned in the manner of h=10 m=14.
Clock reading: h=12 m=0
